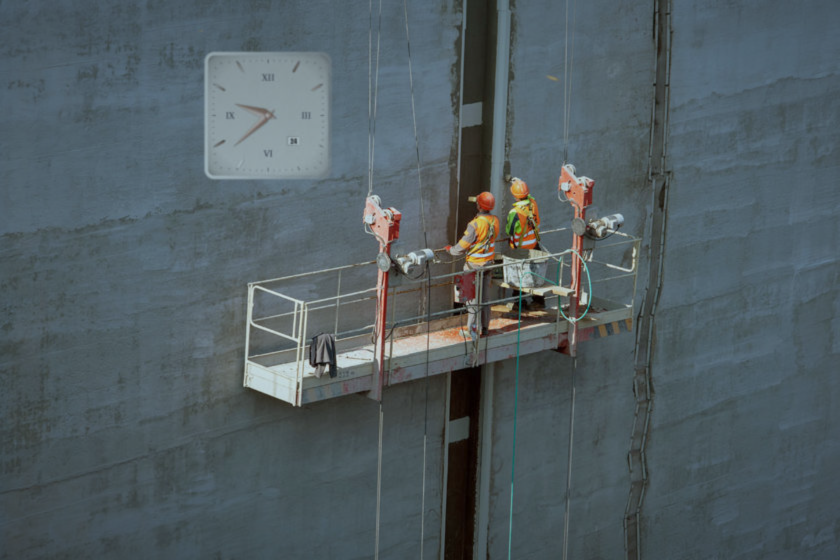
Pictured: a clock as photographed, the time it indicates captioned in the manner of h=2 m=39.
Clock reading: h=9 m=38
